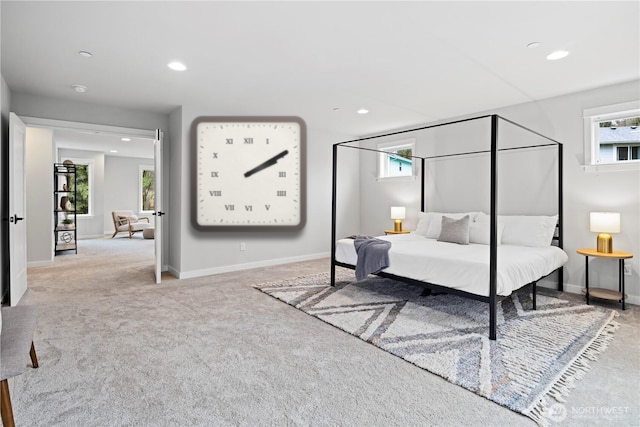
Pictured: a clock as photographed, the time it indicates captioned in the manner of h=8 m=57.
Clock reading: h=2 m=10
